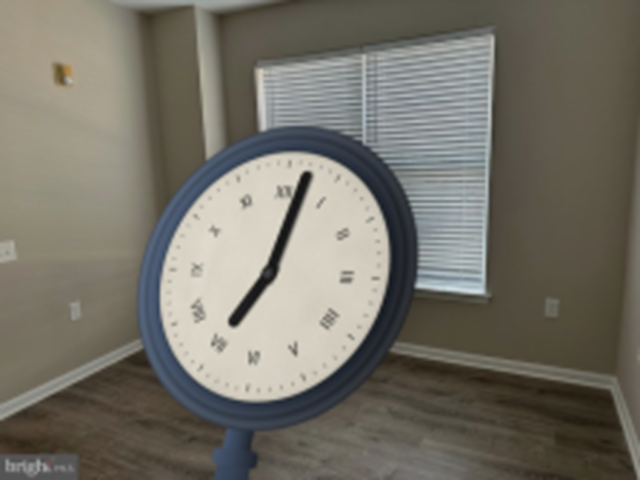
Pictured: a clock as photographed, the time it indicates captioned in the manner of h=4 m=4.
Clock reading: h=7 m=2
